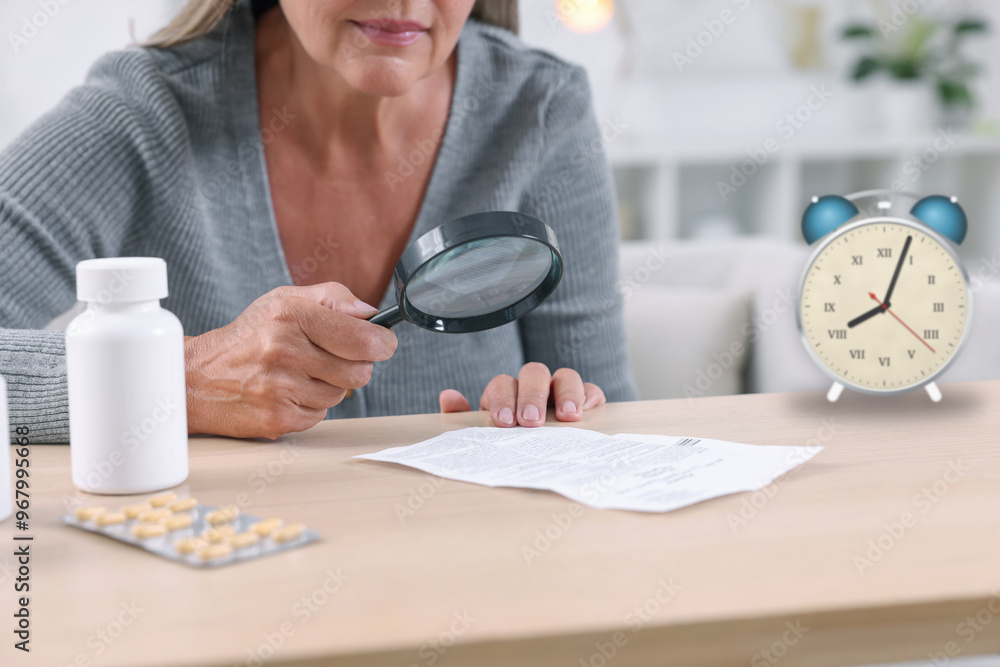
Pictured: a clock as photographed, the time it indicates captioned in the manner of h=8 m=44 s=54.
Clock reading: h=8 m=3 s=22
